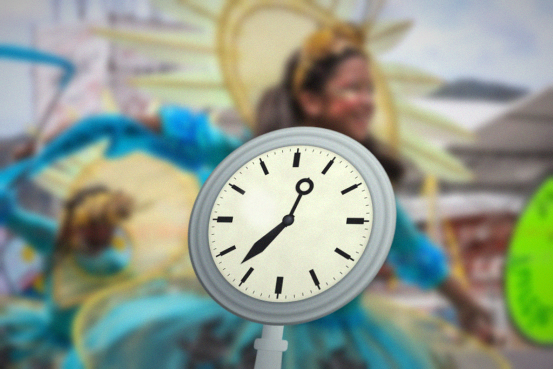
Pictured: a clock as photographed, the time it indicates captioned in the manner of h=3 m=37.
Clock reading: h=12 m=37
